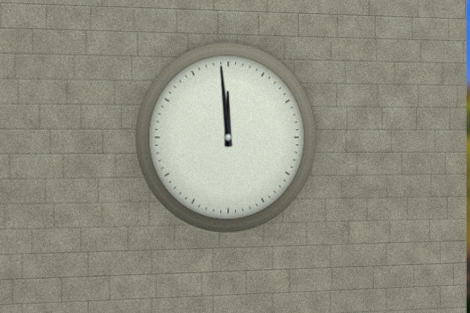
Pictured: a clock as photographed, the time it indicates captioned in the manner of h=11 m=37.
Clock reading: h=11 m=59
